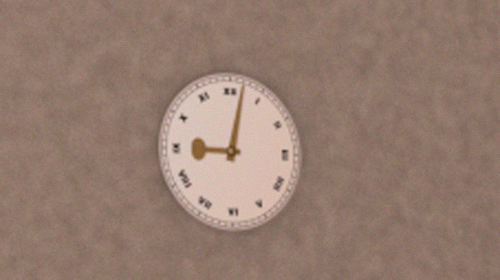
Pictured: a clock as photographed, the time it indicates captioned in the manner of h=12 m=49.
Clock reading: h=9 m=2
